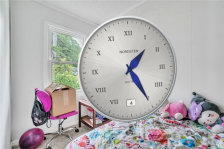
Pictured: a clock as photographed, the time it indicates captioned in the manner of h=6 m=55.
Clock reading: h=1 m=25
